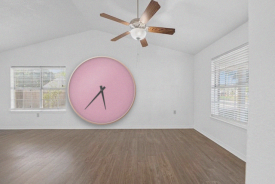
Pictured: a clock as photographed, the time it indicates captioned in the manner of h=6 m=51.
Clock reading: h=5 m=37
